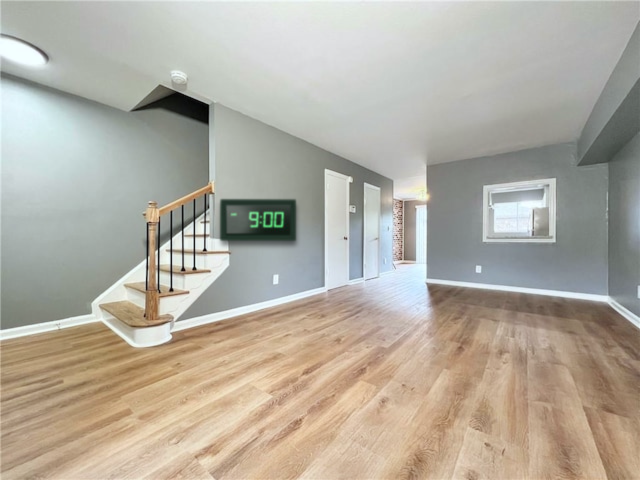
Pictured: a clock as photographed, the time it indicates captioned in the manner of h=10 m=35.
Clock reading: h=9 m=0
